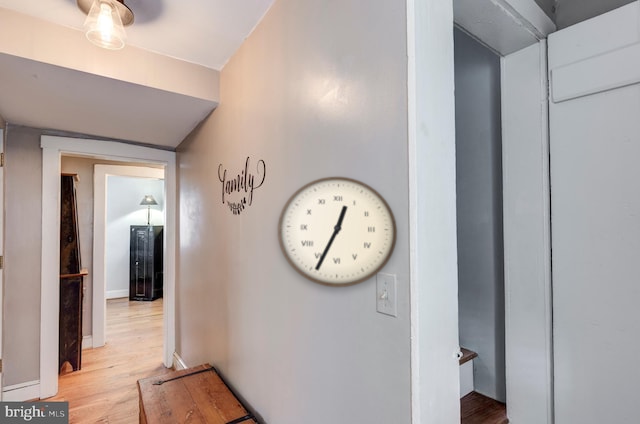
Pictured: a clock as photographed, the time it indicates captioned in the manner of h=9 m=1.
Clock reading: h=12 m=34
